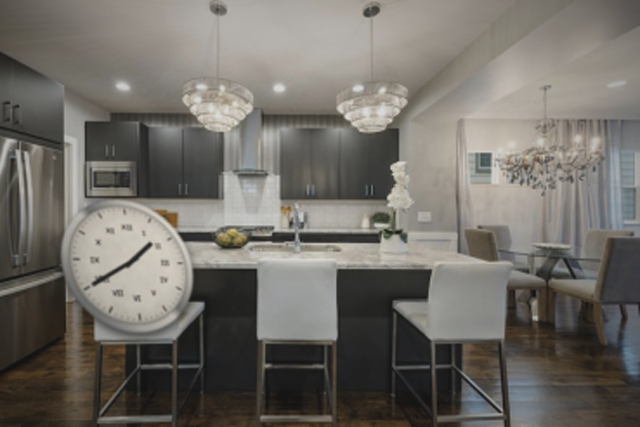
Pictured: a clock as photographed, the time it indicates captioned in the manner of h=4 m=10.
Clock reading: h=1 m=40
